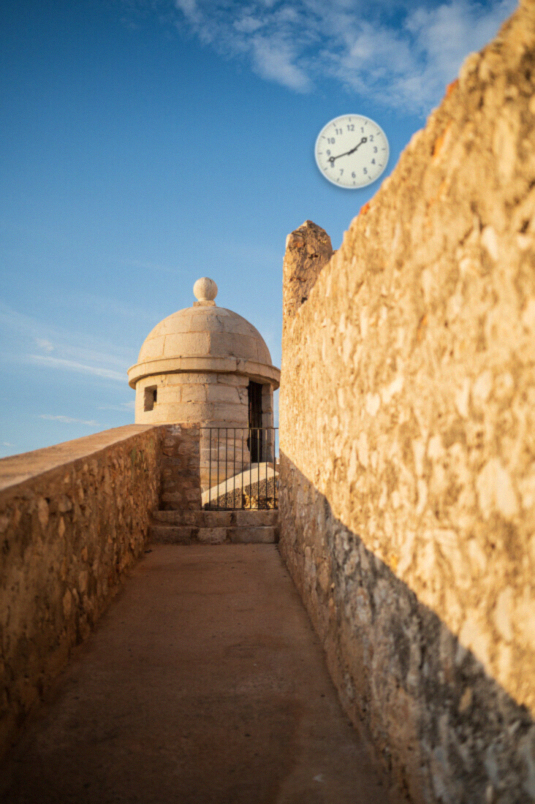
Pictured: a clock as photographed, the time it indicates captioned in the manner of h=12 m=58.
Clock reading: h=1 m=42
